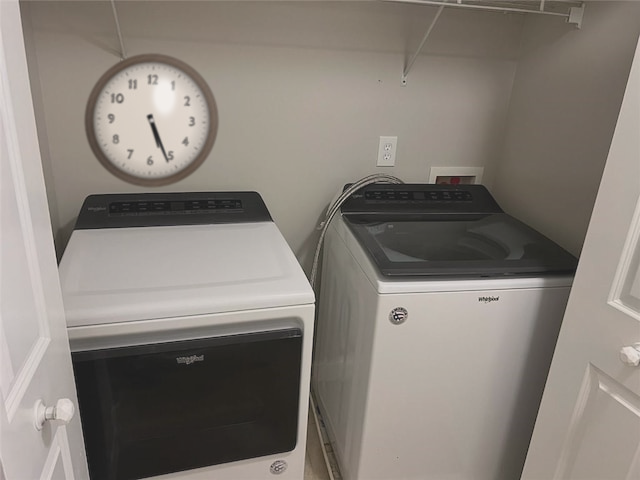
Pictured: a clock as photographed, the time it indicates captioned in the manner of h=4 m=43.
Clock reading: h=5 m=26
